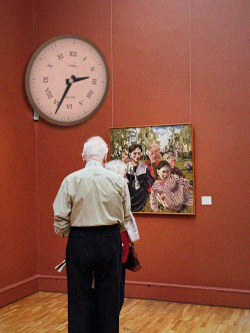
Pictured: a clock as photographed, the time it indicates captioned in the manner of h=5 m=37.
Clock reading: h=2 m=34
